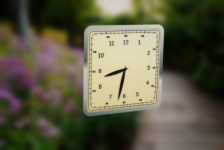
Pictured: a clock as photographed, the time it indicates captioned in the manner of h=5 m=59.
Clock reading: h=8 m=32
